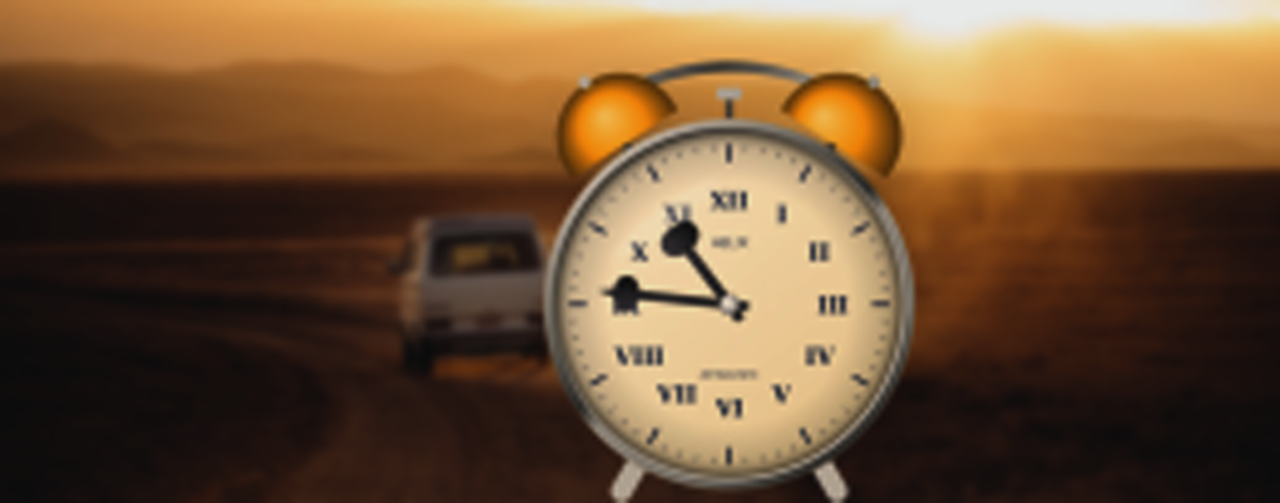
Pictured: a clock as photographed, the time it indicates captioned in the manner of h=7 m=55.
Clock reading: h=10 m=46
